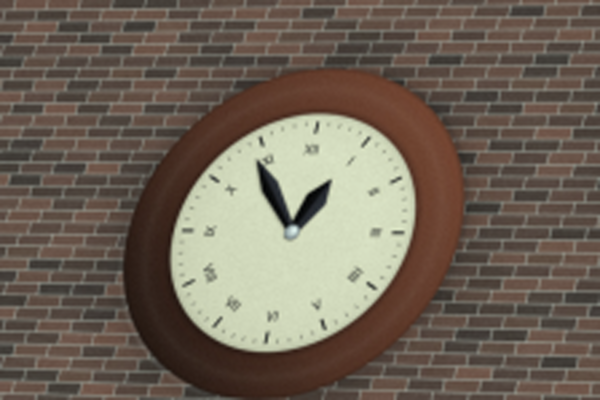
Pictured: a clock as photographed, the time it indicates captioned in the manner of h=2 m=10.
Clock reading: h=12 m=54
